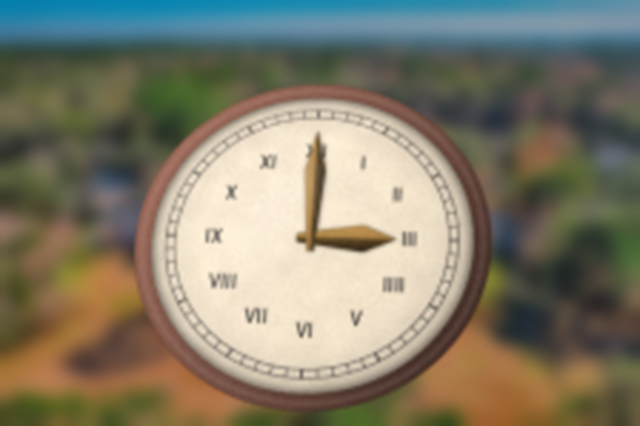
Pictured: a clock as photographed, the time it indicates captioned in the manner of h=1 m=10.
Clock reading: h=3 m=0
